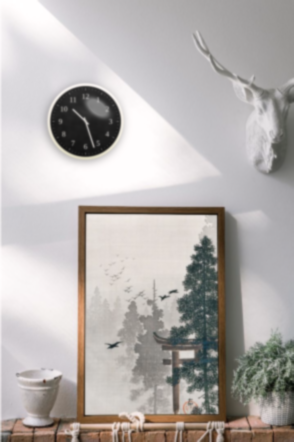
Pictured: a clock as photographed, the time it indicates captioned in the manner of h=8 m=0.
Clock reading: h=10 m=27
